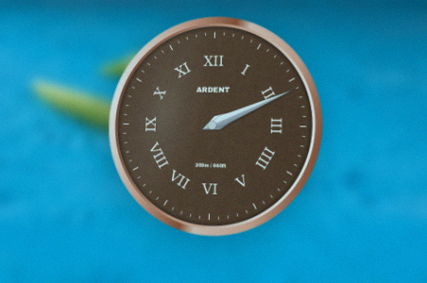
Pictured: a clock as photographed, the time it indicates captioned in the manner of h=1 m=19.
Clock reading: h=2 m=11
